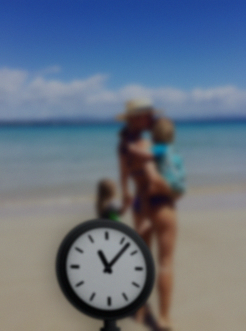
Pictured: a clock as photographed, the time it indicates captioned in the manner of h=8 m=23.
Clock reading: h=11 m=7
